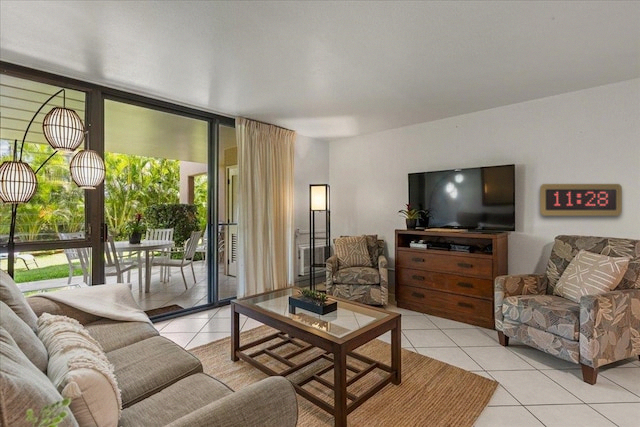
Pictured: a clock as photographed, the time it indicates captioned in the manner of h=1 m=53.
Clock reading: h=11 m=28
